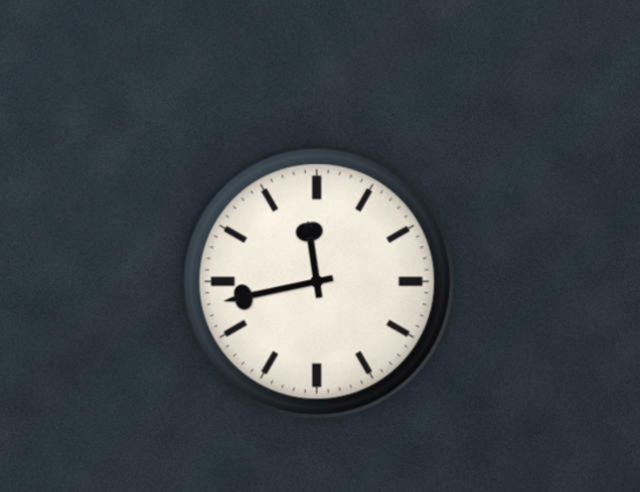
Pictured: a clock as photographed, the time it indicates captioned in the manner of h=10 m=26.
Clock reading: h=11 m=43
